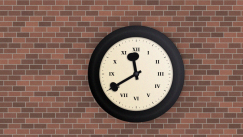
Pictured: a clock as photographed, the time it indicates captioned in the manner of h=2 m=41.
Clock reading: h=11 m=40
